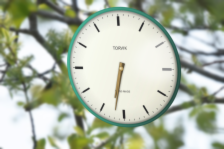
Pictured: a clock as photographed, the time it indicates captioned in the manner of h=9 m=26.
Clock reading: h=6 m=32
